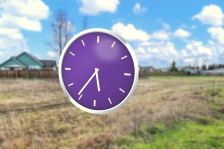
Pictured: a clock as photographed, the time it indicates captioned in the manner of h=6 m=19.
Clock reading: h=5 m=36
